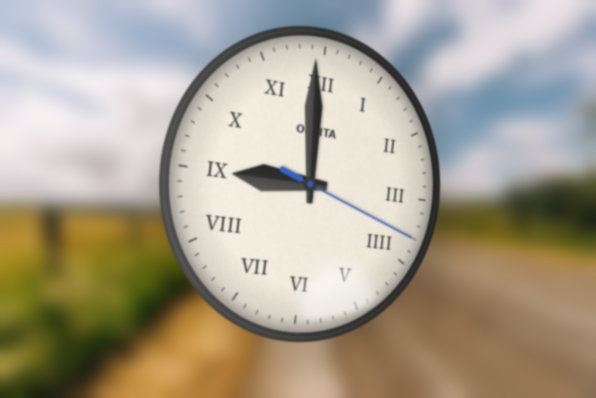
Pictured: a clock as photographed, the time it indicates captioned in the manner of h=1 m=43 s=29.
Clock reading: h=8 m=59 s=18
